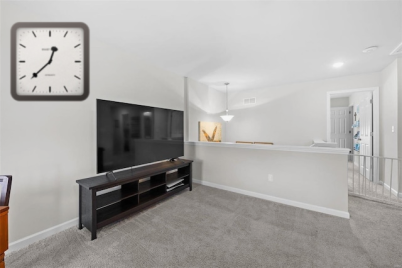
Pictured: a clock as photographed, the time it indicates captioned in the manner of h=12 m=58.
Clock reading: h=12 m=38
